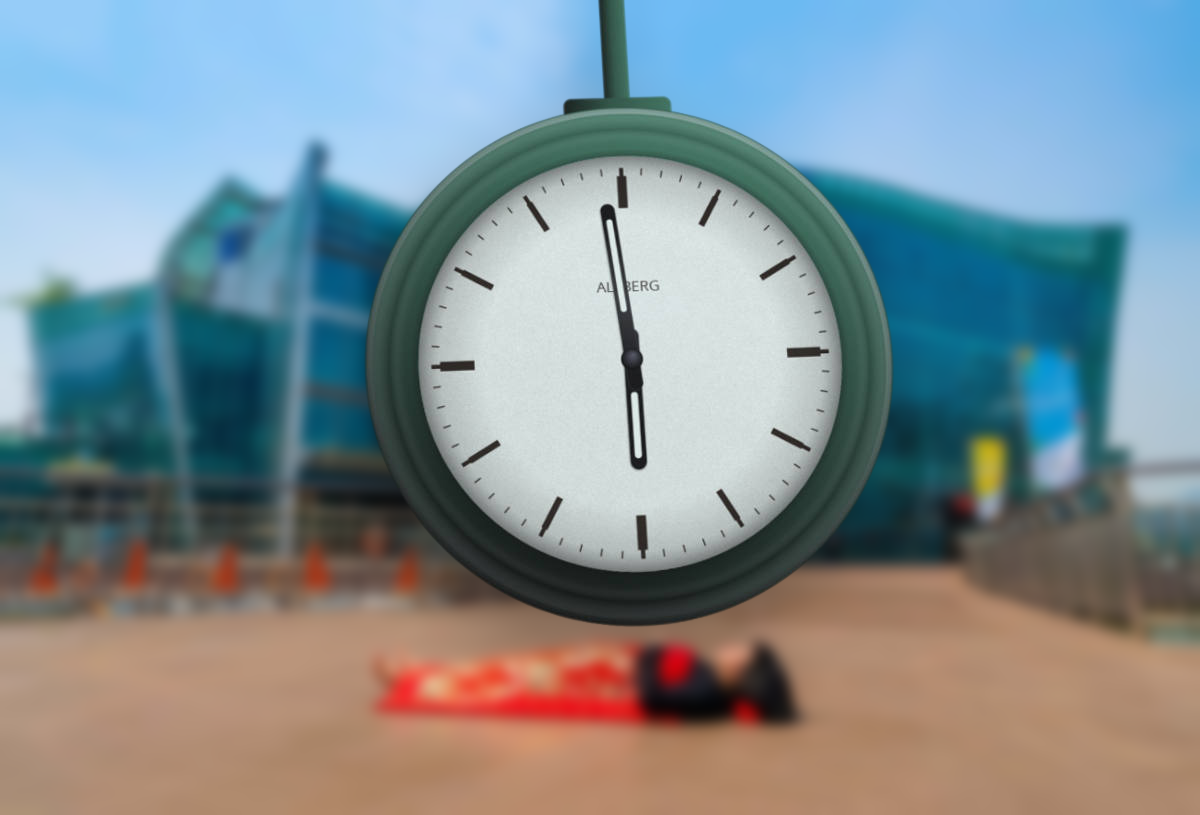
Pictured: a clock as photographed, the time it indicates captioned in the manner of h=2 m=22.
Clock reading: h=5 m=59
